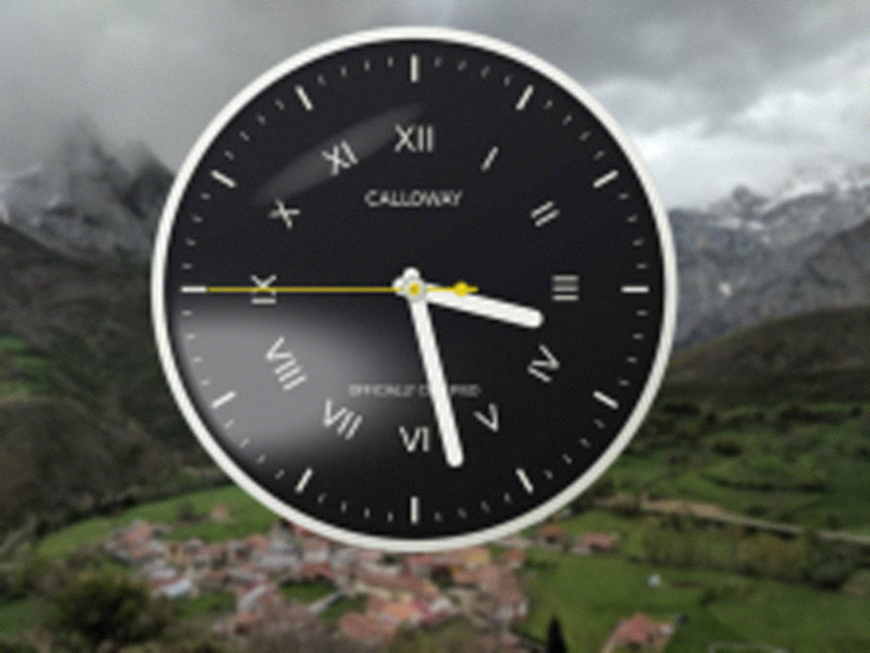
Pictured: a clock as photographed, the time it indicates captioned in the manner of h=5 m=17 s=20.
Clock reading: h=3 m=27 s=45
